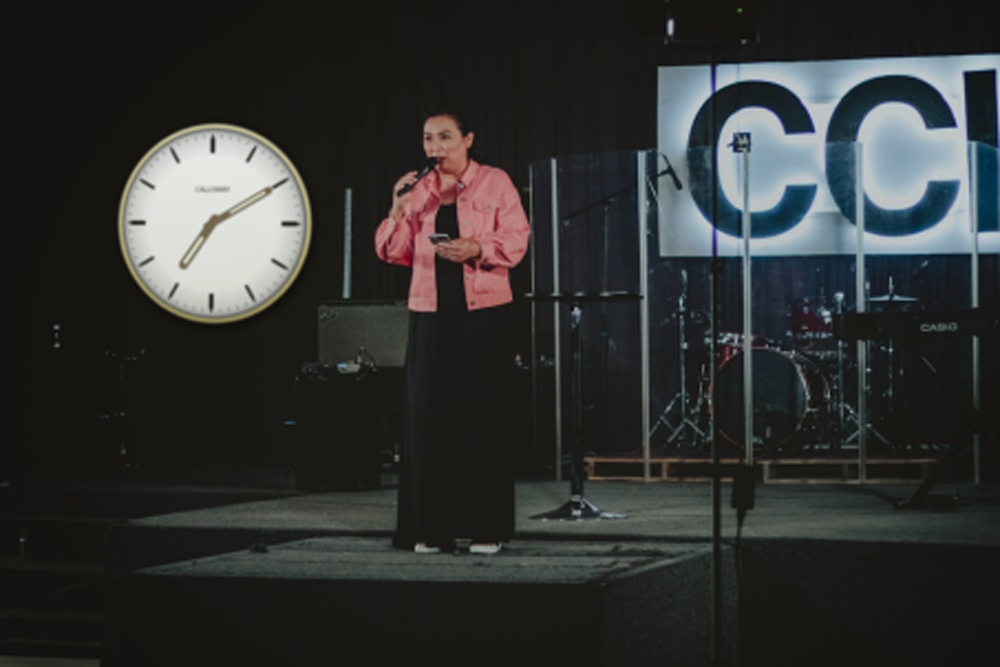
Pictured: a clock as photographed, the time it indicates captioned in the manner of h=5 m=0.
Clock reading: h=7 m=10
